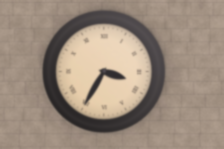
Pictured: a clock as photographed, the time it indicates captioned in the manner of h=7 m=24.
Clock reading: h=3 m=35
